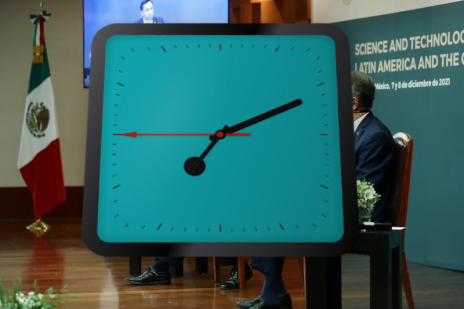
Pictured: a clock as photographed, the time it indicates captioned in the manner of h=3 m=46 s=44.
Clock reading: h=7 m=10 s=45
